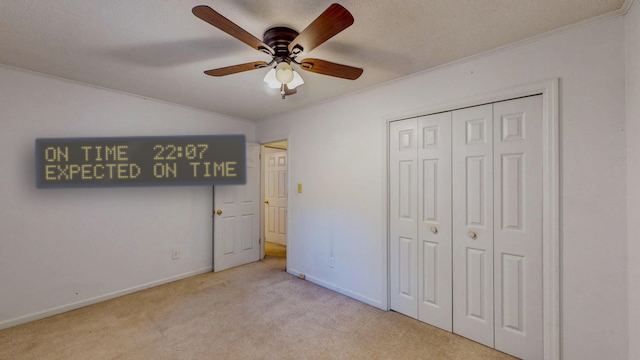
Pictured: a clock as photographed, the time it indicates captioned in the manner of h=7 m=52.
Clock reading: h=22 m=7
